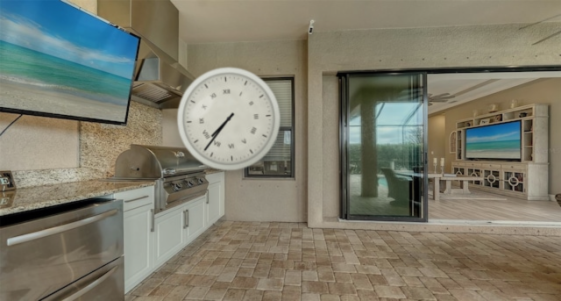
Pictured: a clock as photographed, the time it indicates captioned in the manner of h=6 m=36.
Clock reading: h=7 m=37
